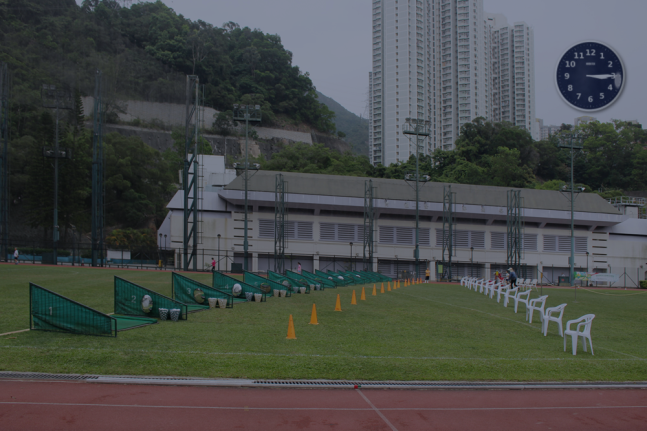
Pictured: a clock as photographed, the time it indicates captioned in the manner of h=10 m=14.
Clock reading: h=3 m=15
